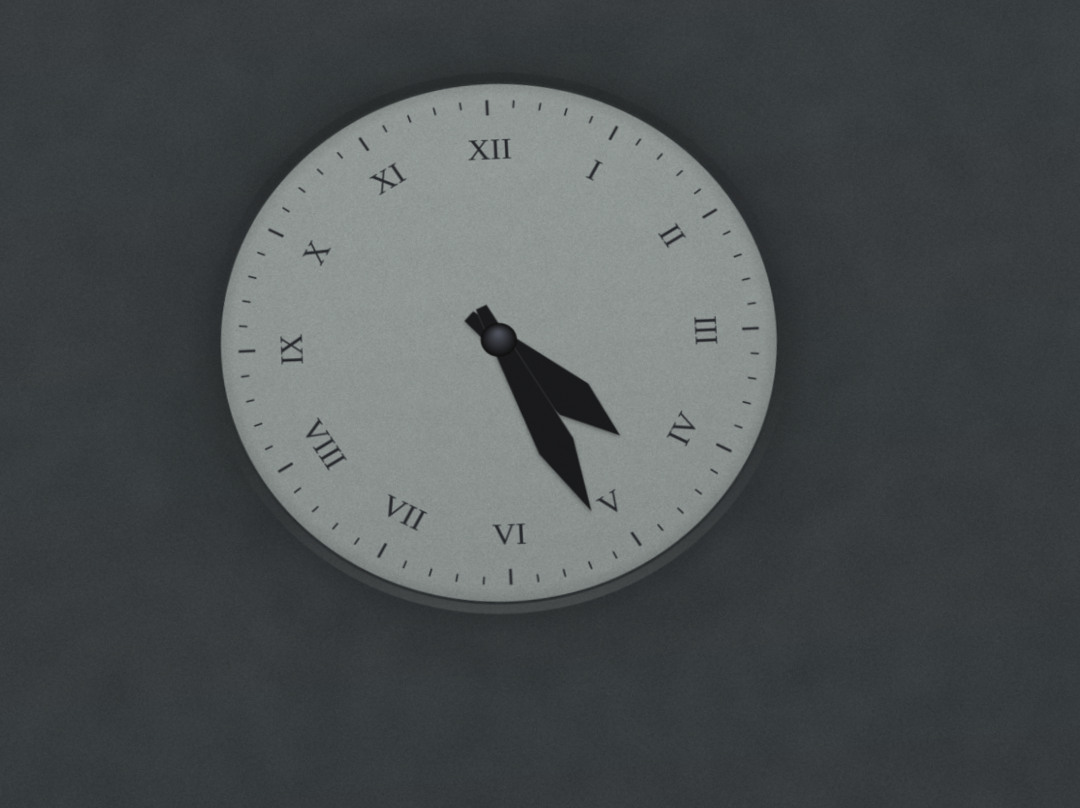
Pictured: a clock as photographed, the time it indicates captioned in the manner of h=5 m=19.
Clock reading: h=4 m=26
